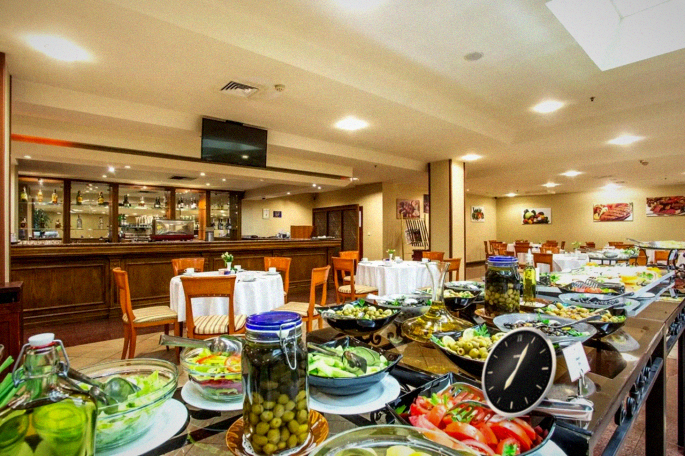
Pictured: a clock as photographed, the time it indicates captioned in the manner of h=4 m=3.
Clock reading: h=7 m=4
